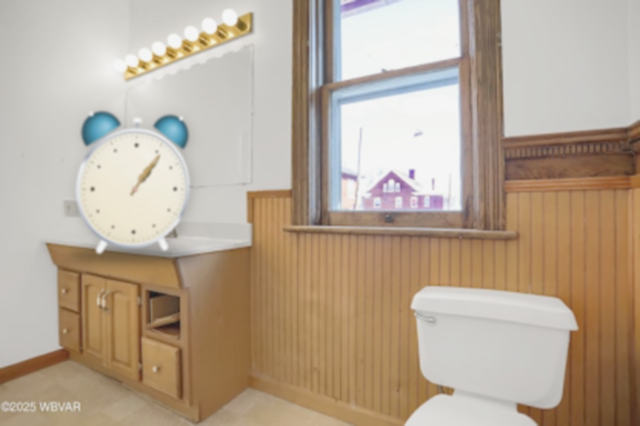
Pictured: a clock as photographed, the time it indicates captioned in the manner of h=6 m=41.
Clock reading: h=1 m=6
